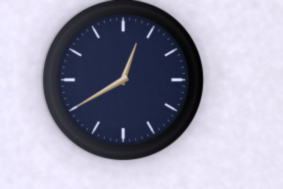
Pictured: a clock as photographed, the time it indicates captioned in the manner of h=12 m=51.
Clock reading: h=12 m=40
